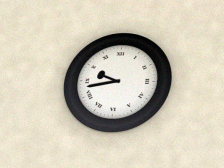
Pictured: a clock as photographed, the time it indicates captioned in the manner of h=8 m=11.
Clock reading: h=9 m=43
